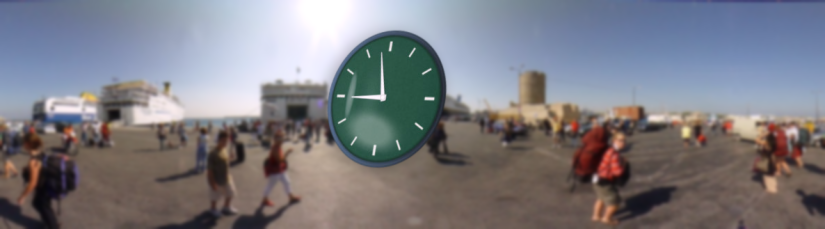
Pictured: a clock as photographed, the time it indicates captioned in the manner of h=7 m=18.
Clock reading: h=8 m=58
